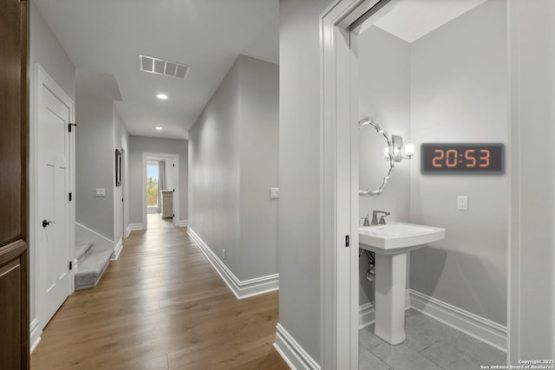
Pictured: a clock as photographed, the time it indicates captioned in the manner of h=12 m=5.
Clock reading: h=20 m=53
